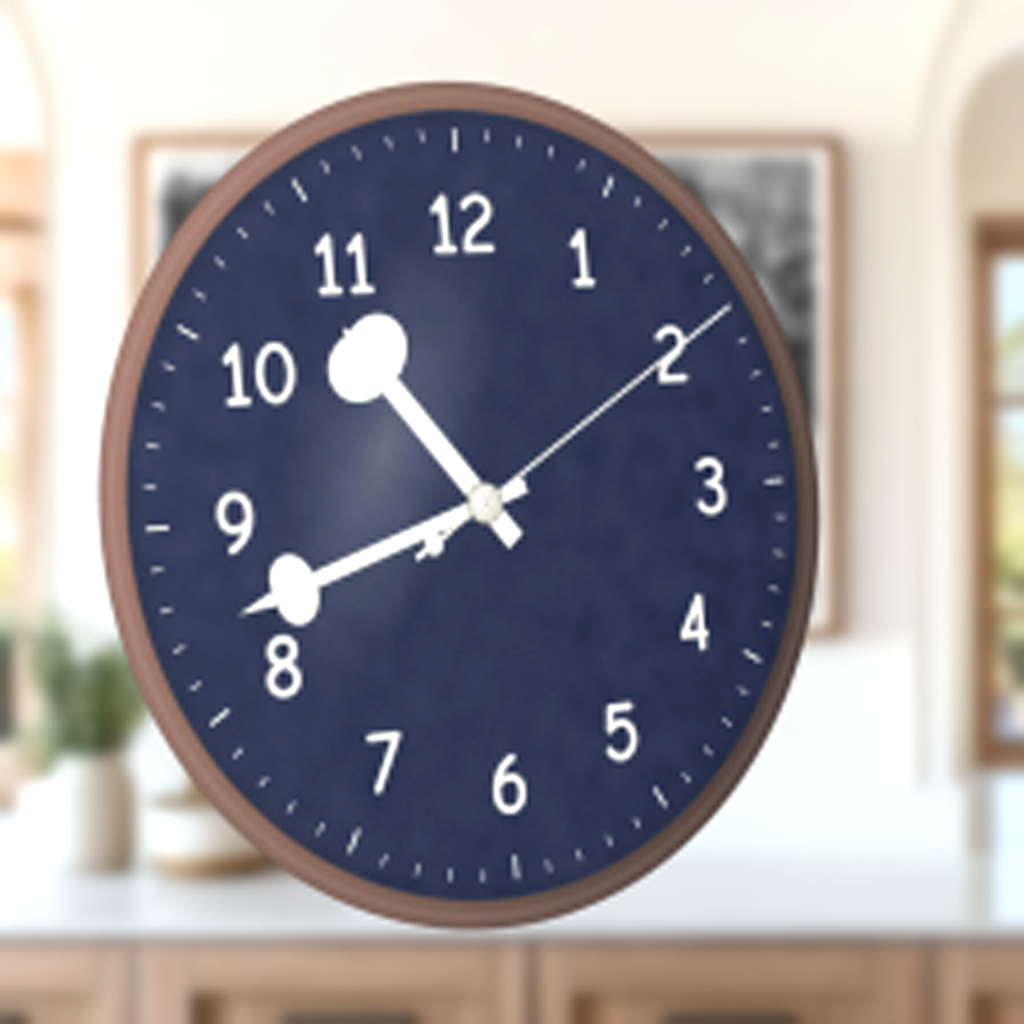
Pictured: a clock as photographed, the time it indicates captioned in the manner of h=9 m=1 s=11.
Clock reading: h=10 m=42 s=10
